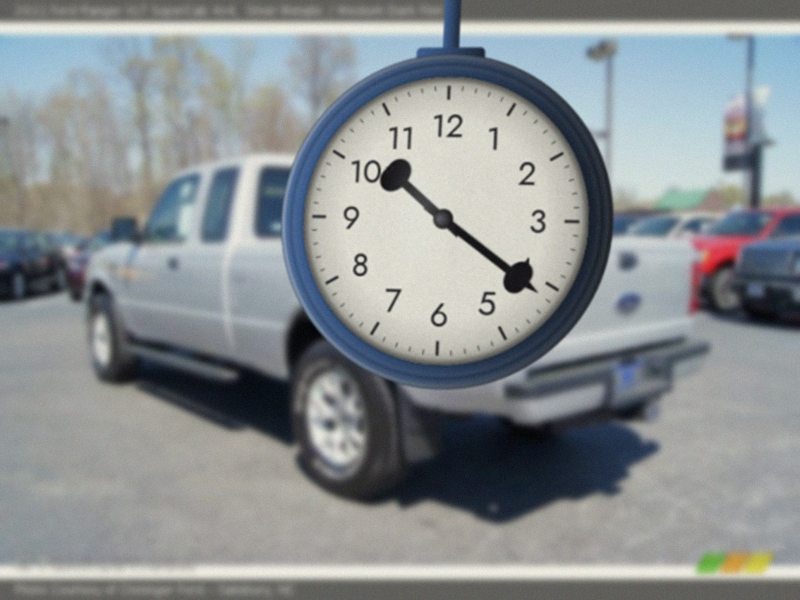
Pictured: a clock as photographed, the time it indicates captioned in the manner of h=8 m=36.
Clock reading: h=10 m=21
